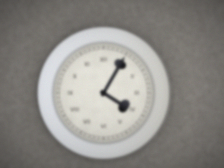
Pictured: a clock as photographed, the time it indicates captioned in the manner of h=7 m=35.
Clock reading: h=4 m=5
